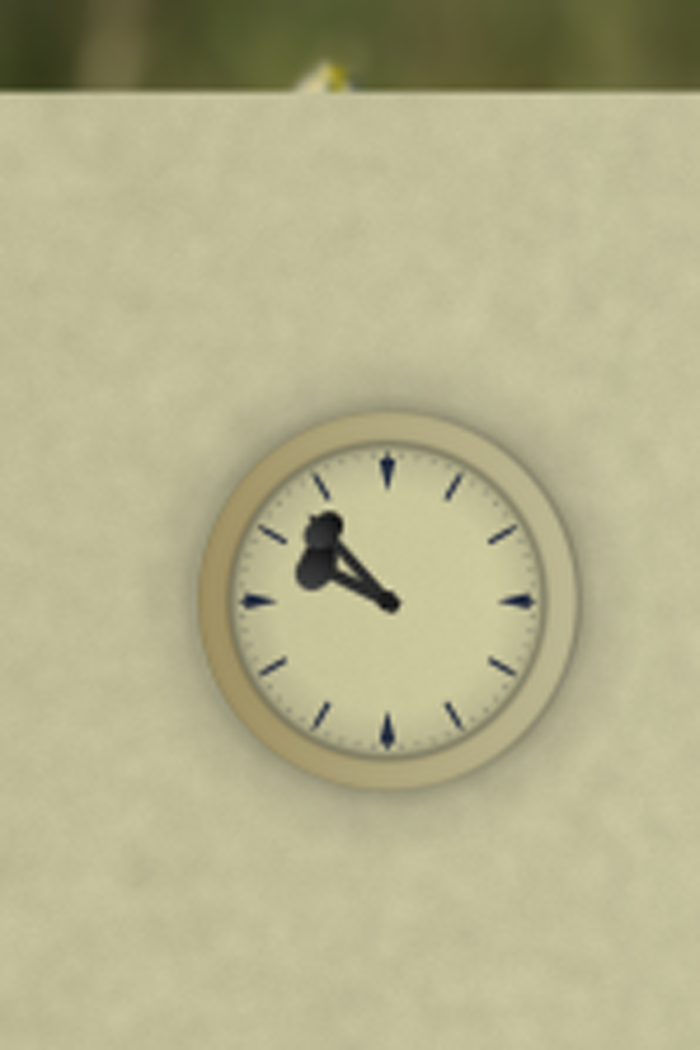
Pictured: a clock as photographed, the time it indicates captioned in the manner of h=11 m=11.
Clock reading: h=9 m=53
